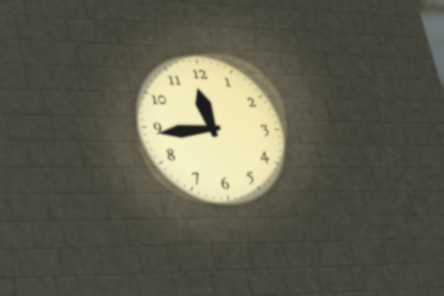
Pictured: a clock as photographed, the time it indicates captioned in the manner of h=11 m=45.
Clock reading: h=11 m=44
